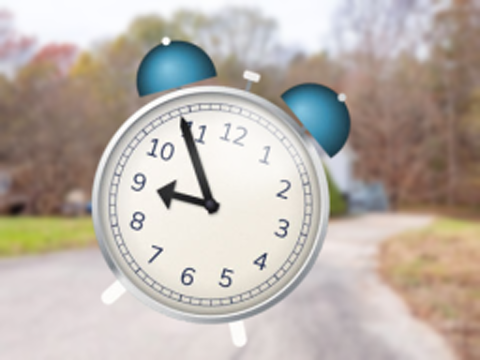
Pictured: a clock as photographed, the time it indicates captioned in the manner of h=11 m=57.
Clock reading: h=8 m=54
